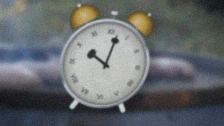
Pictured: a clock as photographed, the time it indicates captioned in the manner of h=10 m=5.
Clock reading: h=10 m=2
